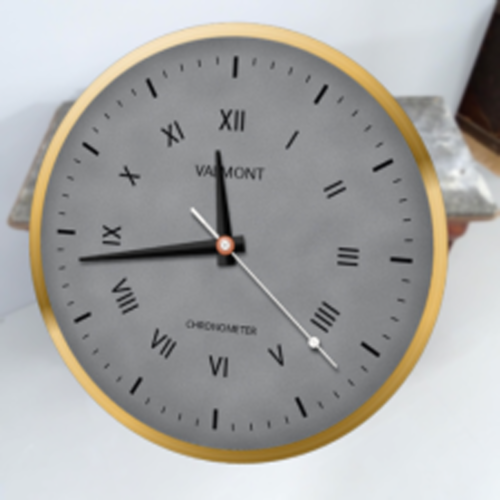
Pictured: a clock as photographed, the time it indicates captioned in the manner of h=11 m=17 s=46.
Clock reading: h=11 m=43 s=22
